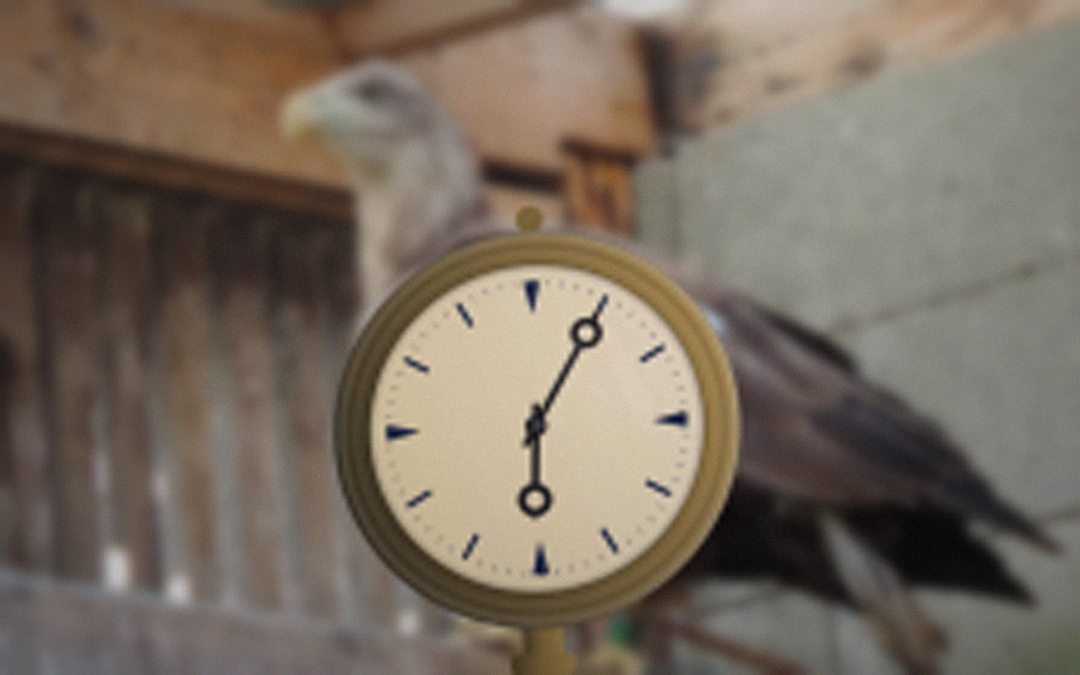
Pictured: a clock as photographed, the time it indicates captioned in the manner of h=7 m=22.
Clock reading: h=6 m=5
